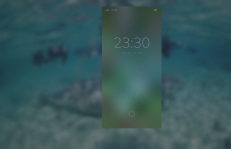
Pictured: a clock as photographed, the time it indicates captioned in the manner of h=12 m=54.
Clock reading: h=23 m=30
